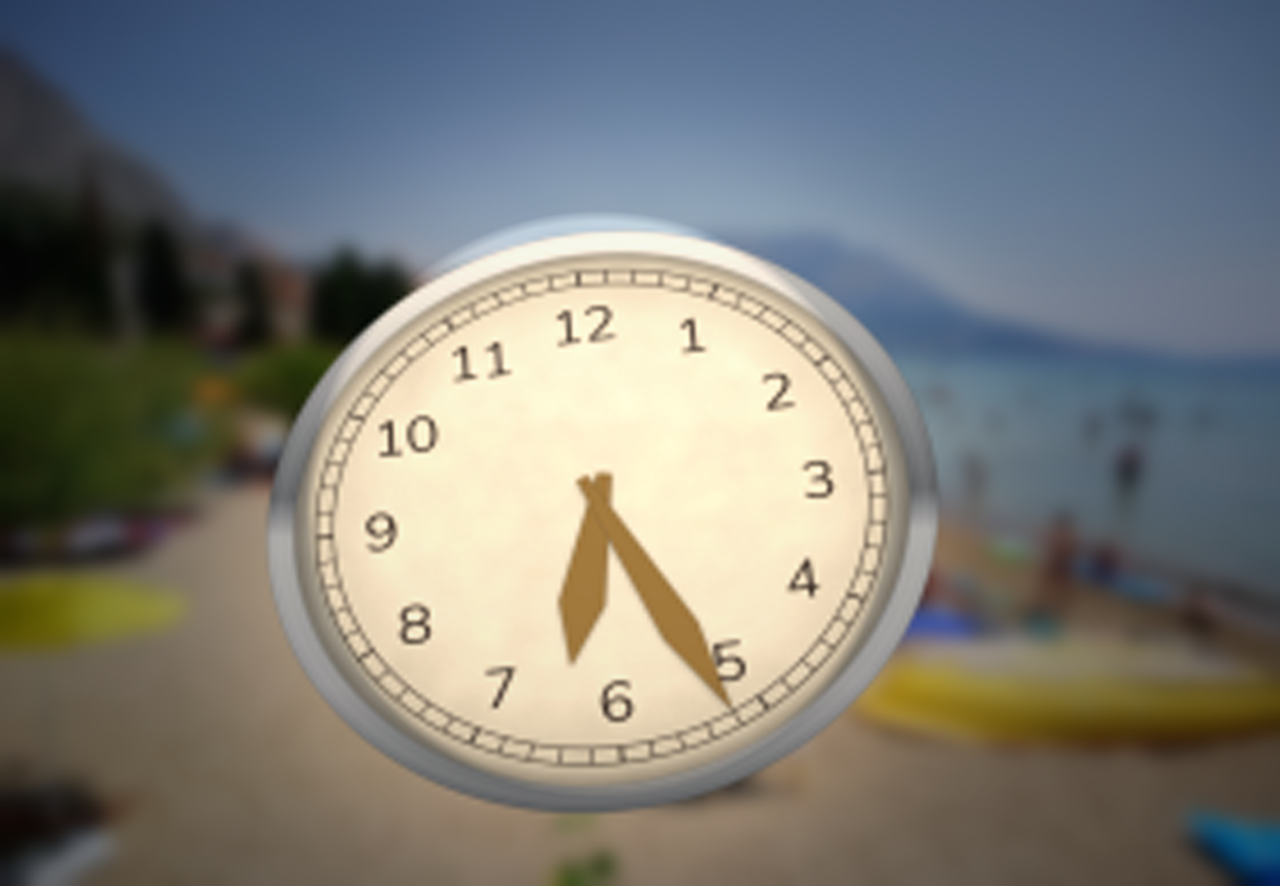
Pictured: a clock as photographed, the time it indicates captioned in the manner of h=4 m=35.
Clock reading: h=6 m=26
